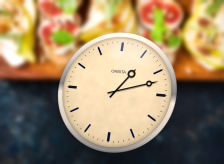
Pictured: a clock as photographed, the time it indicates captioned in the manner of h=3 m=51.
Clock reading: h=1 m=12
